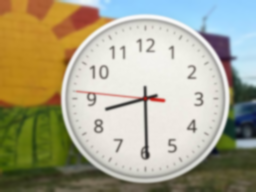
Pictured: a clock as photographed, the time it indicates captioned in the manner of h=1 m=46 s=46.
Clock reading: h=8 m=29 s=46
